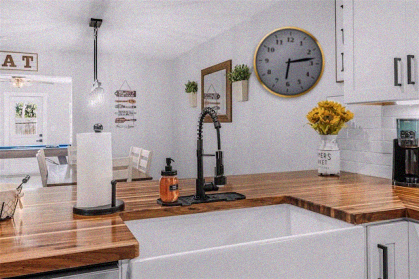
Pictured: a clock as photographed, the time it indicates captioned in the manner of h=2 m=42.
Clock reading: h=6 m=13
